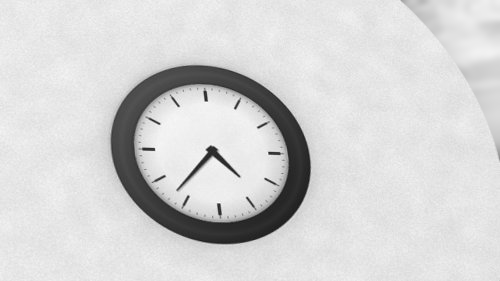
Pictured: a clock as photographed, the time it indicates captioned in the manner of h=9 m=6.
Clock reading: h=4 m=37
